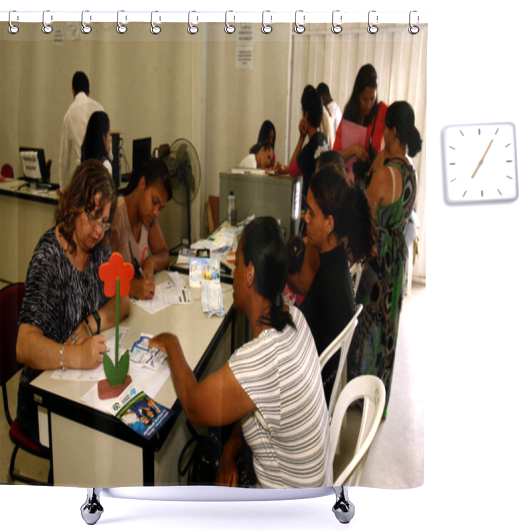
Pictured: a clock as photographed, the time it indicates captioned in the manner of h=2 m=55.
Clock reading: h=7 m=5
